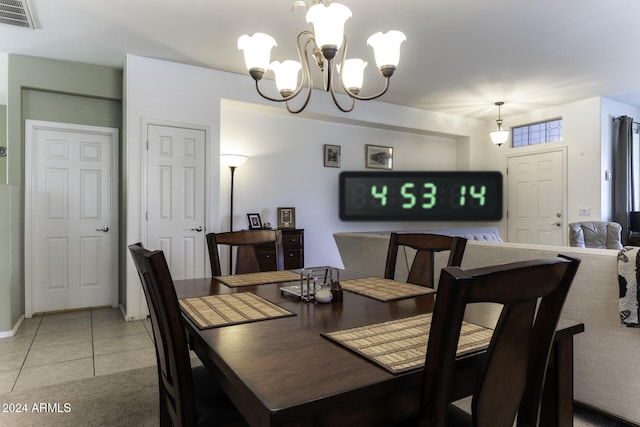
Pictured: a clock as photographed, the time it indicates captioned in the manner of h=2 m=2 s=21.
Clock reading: h=4 m=53 s=14
